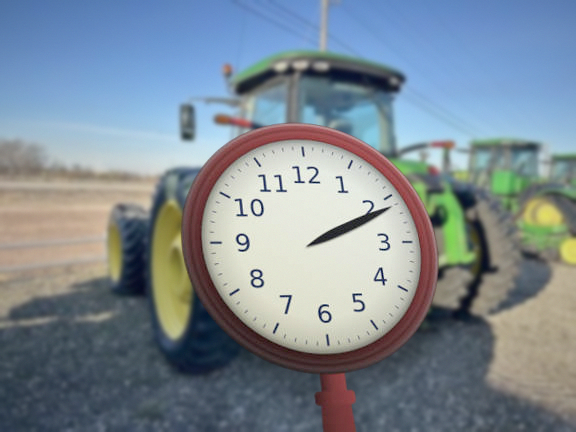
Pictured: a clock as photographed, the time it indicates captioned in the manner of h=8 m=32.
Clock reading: h=2 m=11
